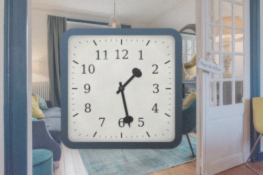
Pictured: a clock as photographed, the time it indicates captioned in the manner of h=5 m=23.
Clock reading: h=1 m=28
